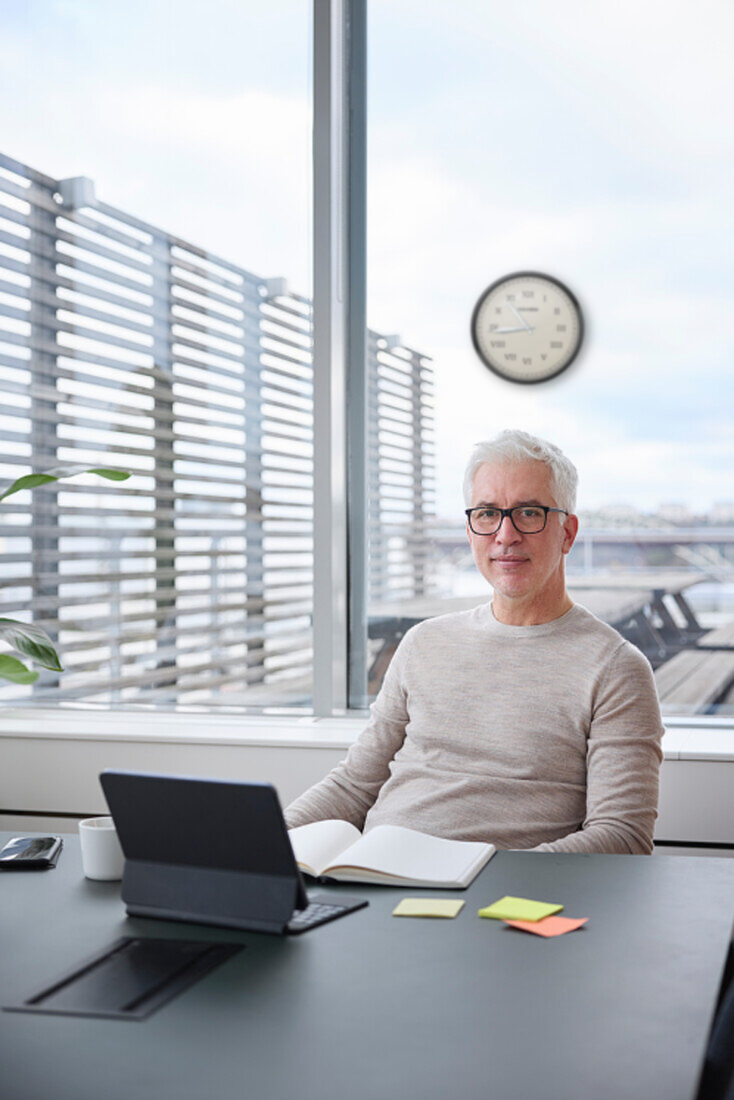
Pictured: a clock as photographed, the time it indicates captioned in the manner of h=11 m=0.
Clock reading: h=10 m=44
